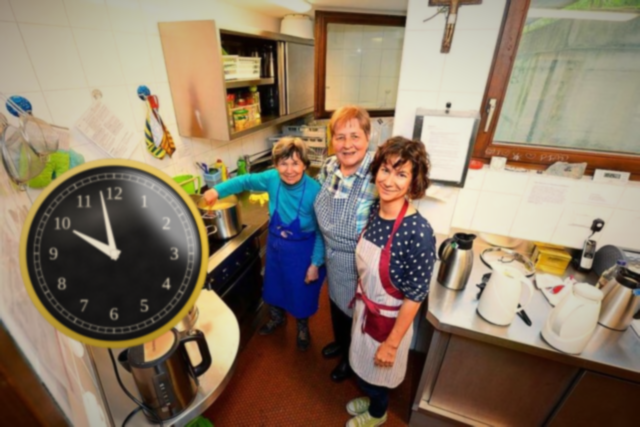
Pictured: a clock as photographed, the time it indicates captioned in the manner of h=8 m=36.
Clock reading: h=9 m=58
